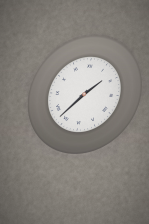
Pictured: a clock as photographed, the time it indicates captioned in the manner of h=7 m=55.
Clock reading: h=1 m=37
